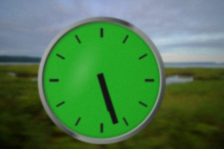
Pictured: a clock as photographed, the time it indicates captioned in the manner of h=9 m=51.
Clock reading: h=5 m=27
